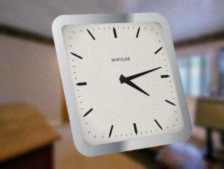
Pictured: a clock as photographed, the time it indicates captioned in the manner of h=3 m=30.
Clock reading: h=4 m=13
